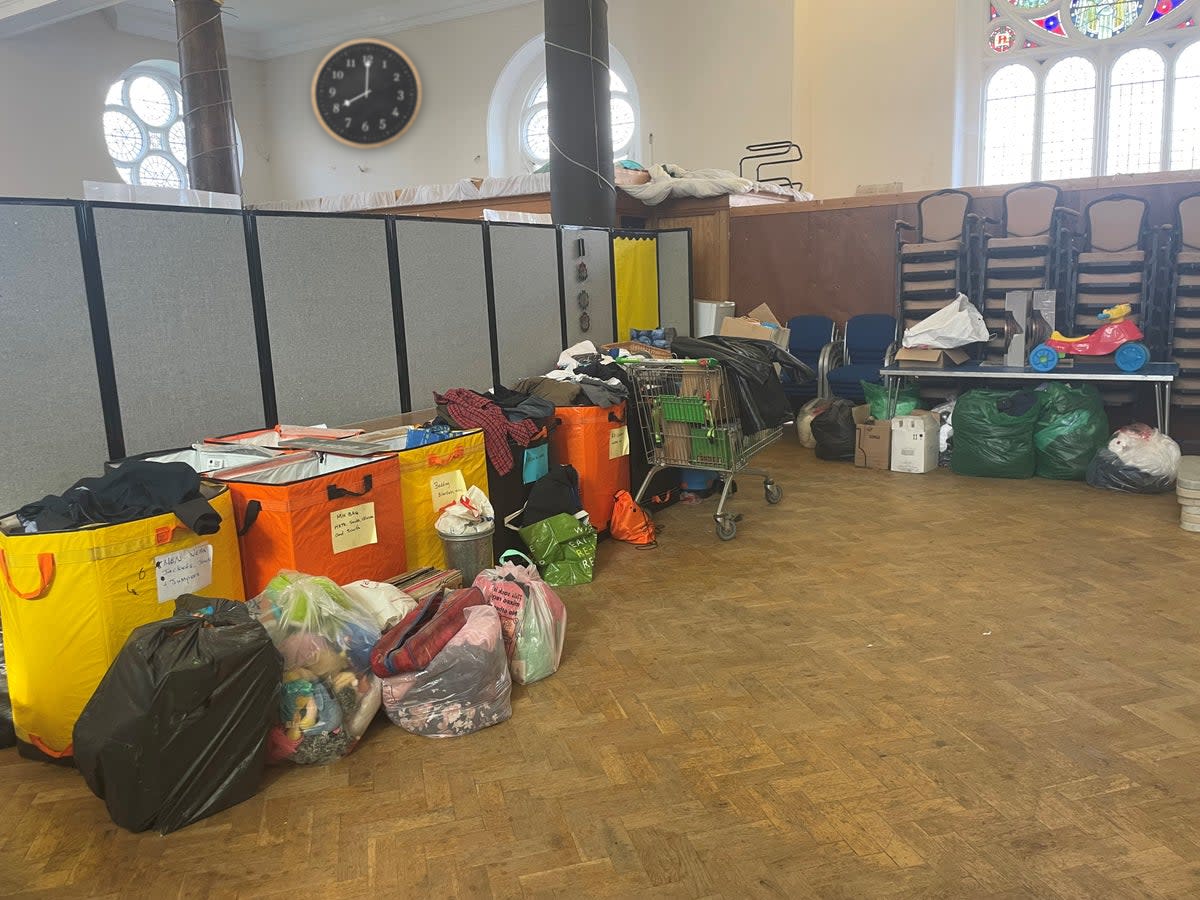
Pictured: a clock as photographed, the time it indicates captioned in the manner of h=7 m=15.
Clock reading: h=8 m=0
